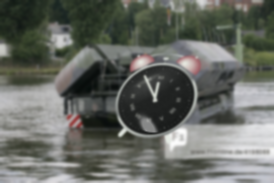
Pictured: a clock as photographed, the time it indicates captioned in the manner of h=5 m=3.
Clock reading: h=11 m=54
